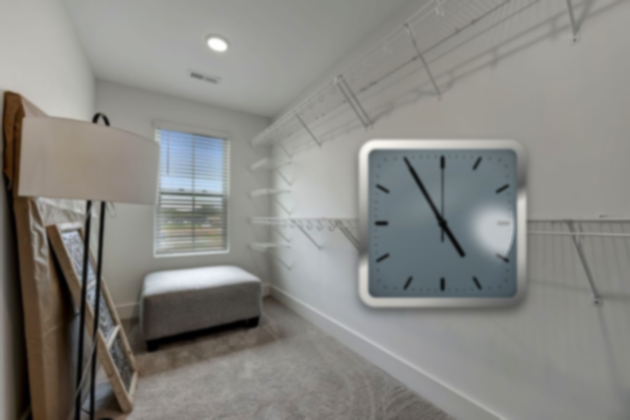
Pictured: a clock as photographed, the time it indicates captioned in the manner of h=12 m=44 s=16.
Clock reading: h=4 m=55 s=0
